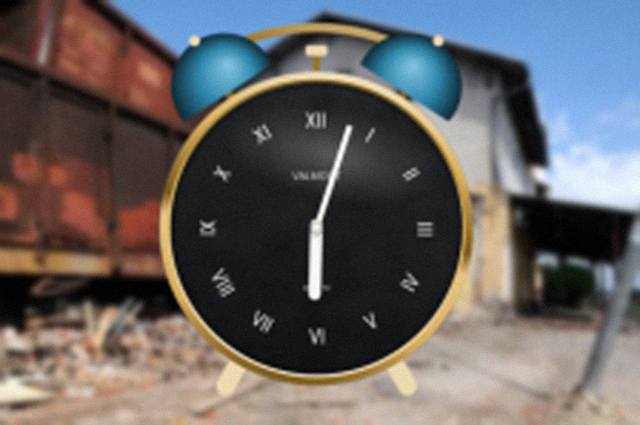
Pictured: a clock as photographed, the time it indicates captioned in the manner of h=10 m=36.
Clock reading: h=6 m=3
